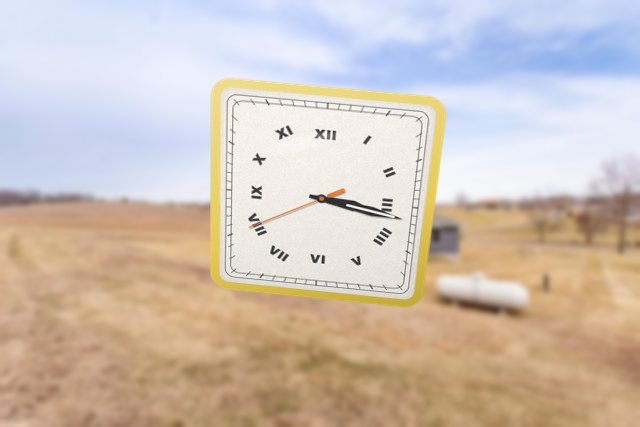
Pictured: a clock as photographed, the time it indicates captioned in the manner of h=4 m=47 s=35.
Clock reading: h=3 m=16 s=40
